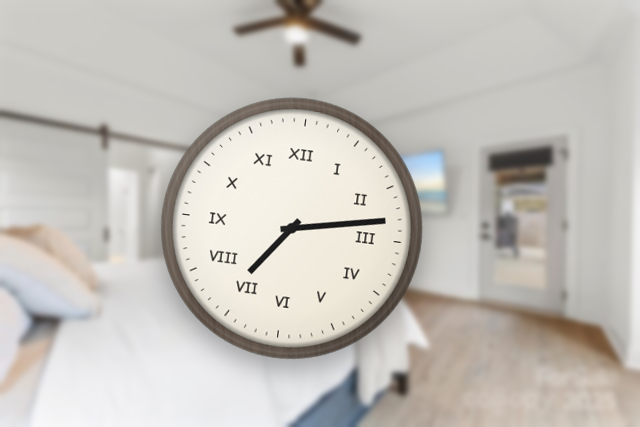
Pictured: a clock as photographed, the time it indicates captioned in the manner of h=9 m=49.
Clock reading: h=7 m=13
